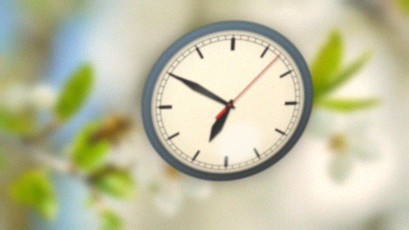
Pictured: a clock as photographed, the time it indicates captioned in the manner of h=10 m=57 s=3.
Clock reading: h=6 m=50 s=7
